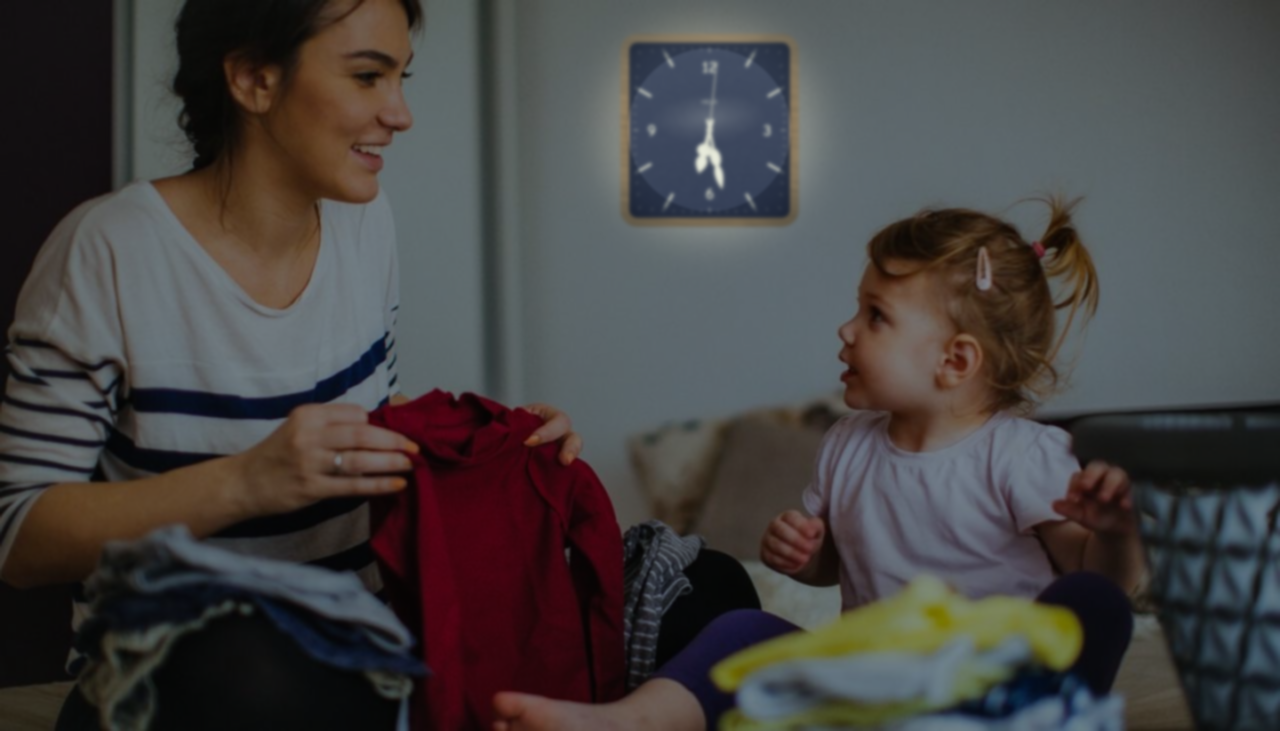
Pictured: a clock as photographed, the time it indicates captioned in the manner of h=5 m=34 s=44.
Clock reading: h=6 m=28 s=1
